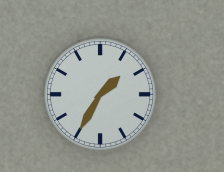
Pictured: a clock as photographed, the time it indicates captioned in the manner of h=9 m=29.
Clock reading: h=1 m=35
